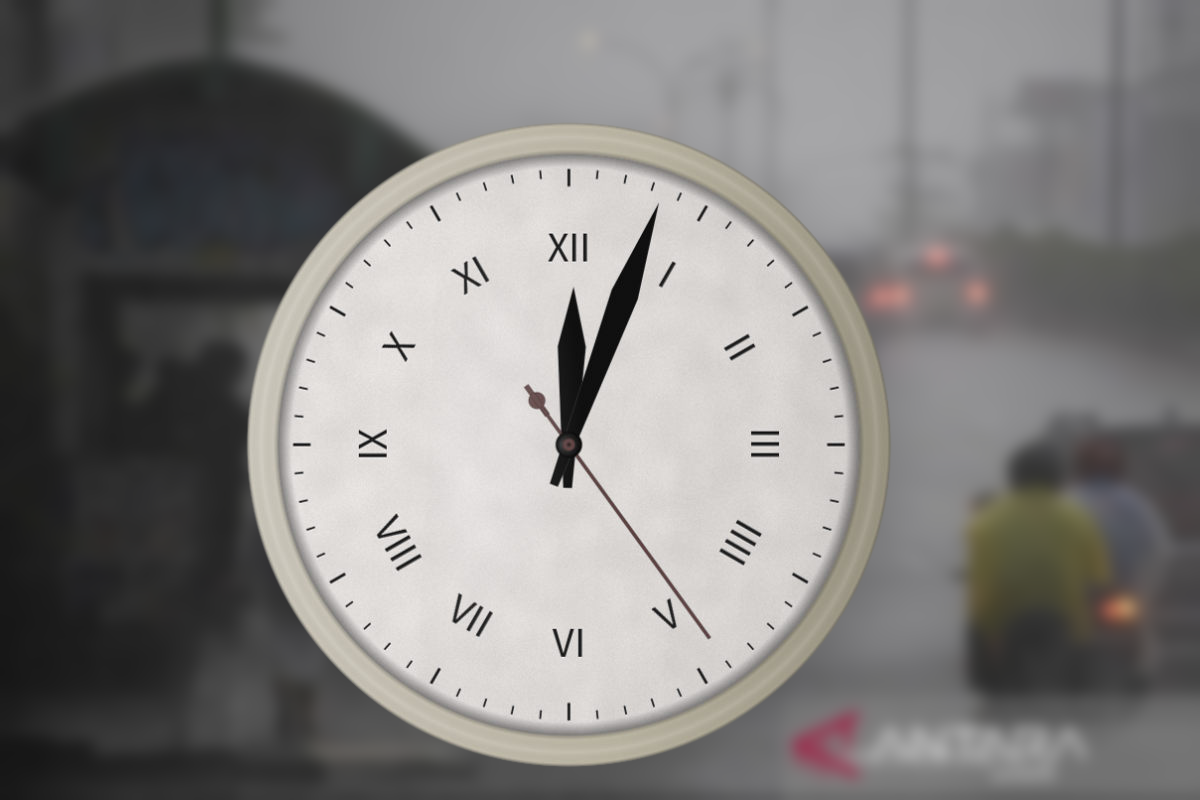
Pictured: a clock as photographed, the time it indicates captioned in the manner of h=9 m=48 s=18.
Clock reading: h=12 m=3 s=24
